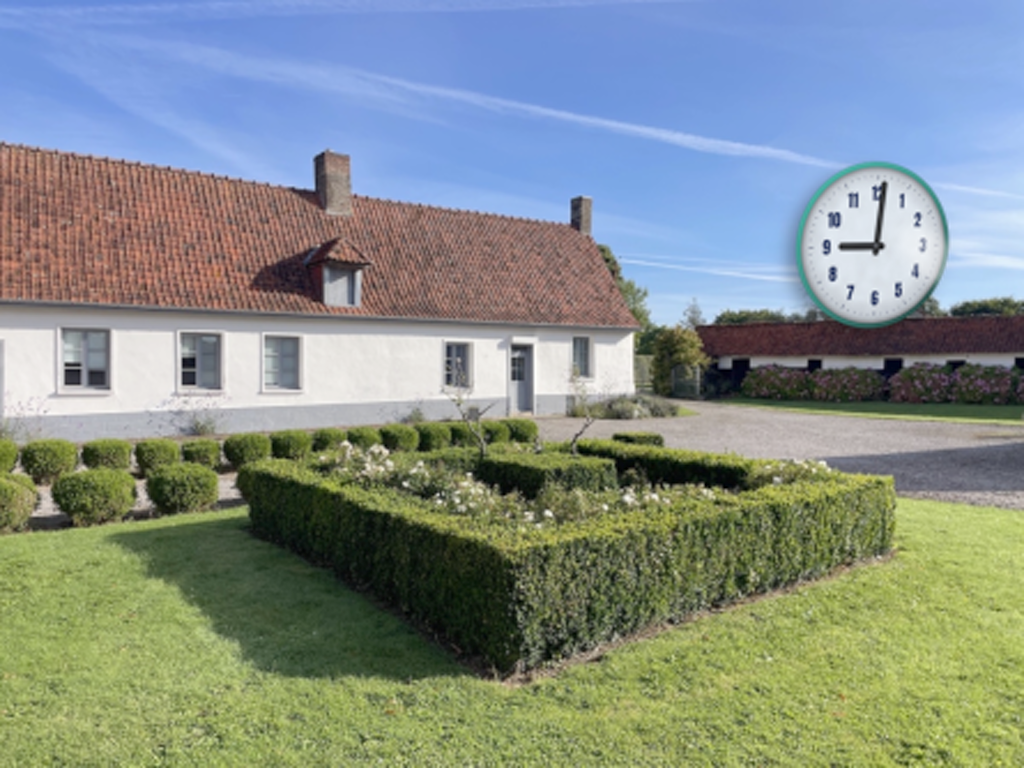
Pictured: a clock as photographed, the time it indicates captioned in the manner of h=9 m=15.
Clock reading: h=9 m=1
